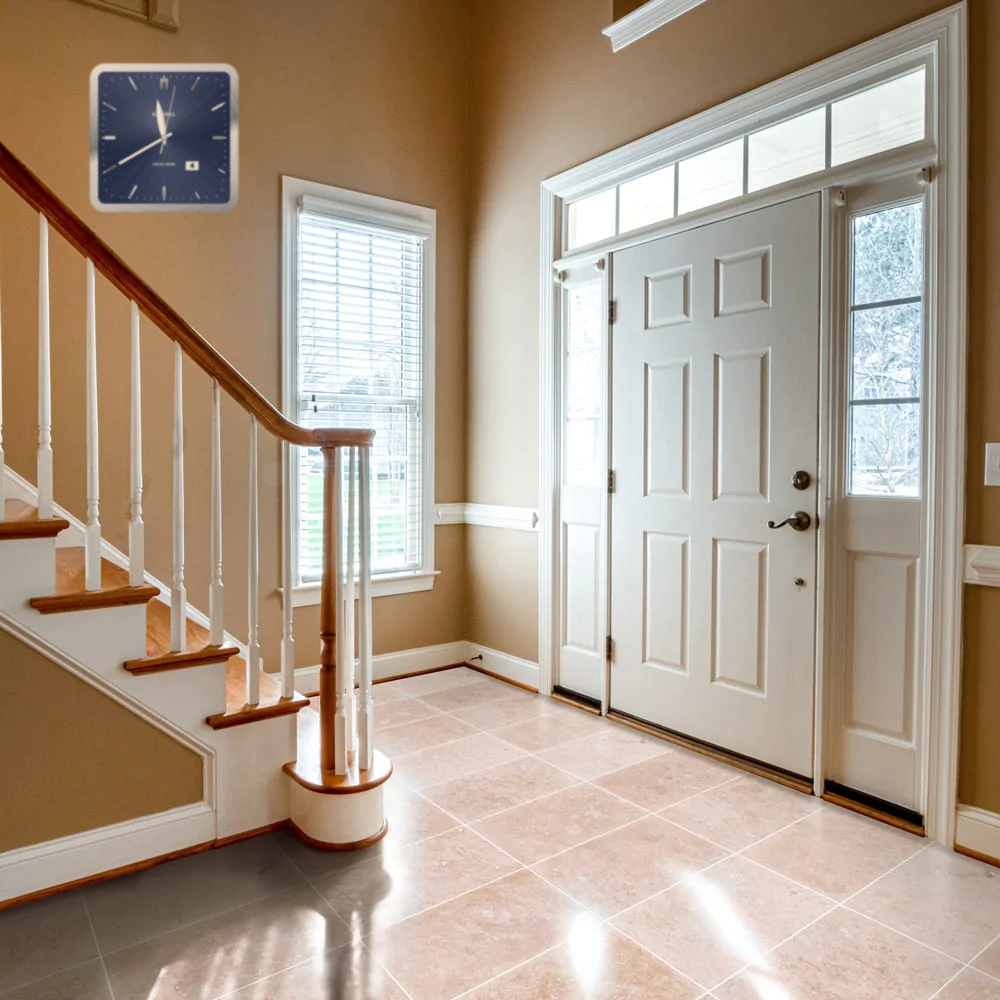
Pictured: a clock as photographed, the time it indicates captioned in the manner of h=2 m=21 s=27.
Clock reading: h=11 m=40 s=2
